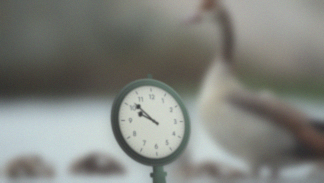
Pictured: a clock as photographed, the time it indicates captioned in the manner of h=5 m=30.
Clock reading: h=9 m=52
